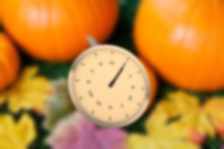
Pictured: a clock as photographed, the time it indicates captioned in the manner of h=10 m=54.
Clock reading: h=1 m=5
